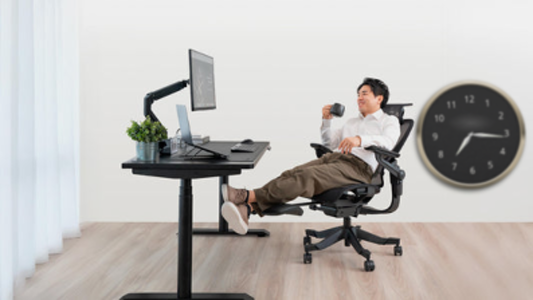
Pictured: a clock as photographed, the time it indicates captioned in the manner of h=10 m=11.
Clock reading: h=7 m=16
